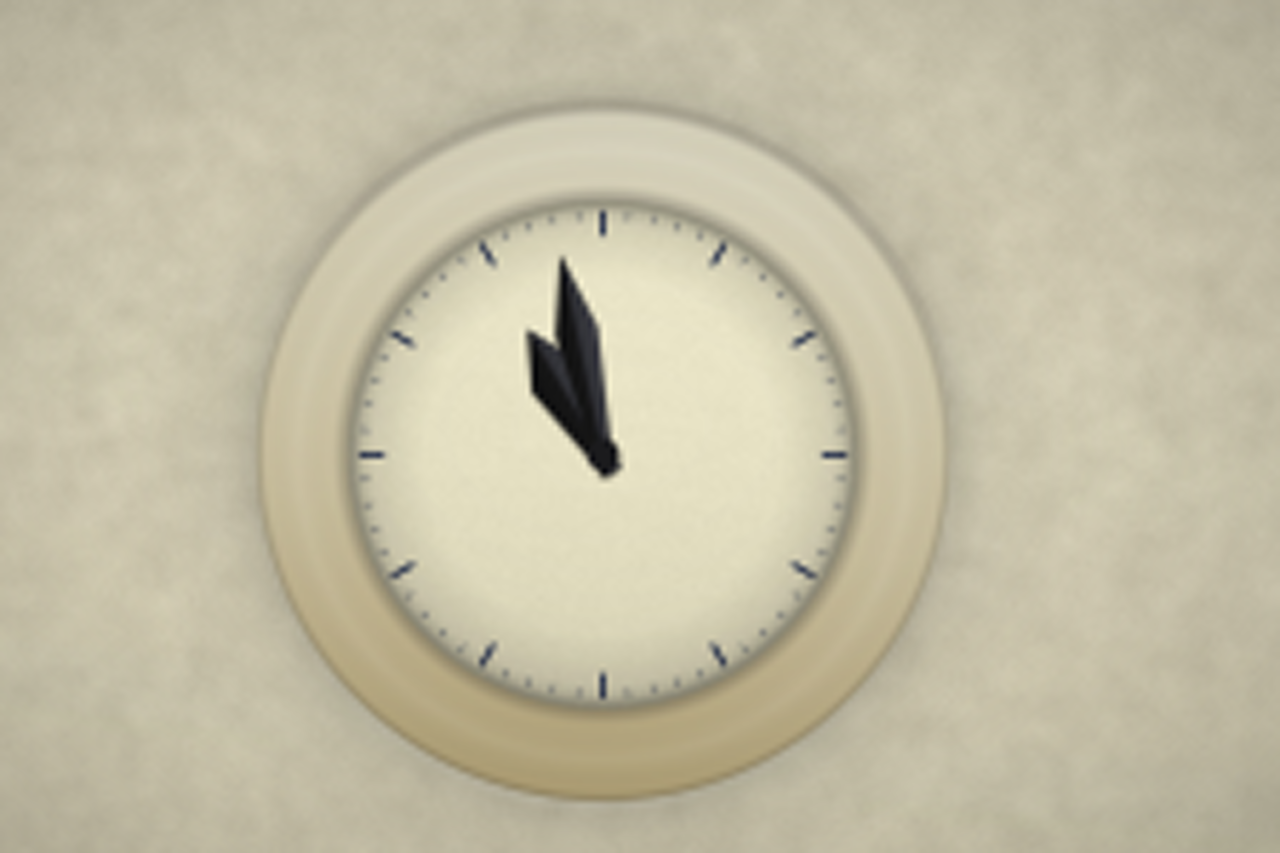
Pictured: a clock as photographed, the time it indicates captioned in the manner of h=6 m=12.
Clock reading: h=10 m=58
